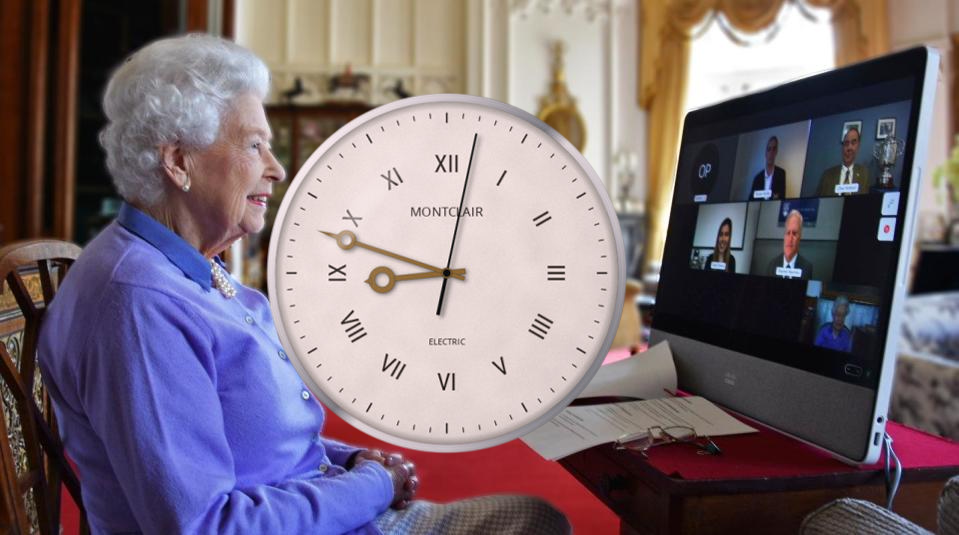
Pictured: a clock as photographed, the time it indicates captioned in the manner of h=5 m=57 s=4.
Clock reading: h=8 m=48 s=2
